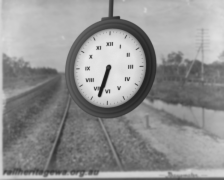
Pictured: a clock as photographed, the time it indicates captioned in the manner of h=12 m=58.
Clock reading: h=6 m=33
